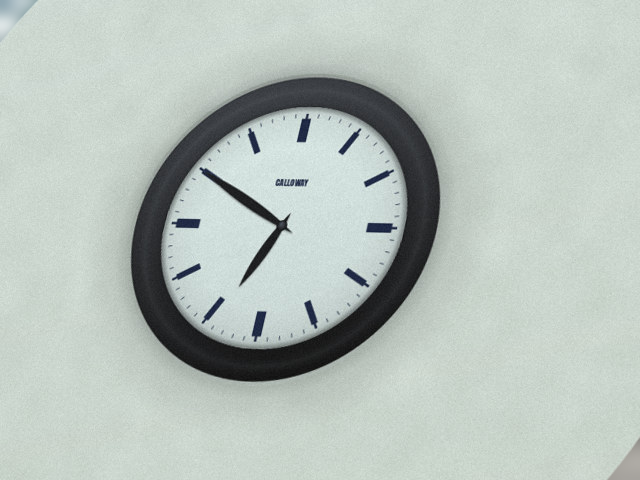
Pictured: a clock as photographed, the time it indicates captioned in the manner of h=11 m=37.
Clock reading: h=6 m=50
